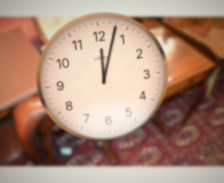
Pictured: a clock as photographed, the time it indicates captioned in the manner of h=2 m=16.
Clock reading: h=12 m=3
